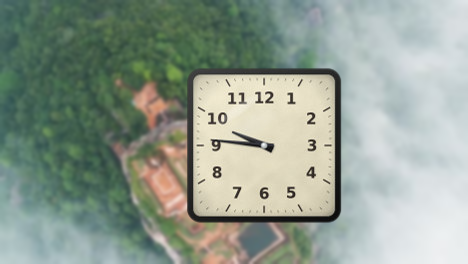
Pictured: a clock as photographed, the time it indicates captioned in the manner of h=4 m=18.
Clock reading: h=9 m=46
